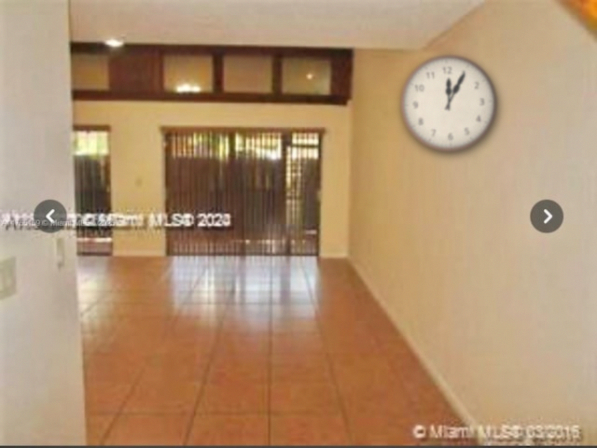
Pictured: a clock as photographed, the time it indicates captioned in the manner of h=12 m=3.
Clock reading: h=12 m=5
